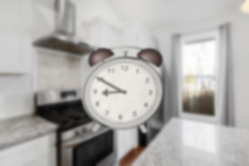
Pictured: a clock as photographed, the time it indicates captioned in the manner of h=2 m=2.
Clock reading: h=8 m=50
